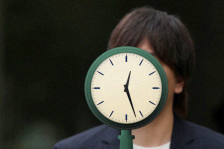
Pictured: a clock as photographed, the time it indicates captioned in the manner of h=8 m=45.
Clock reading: h=12 m=27
